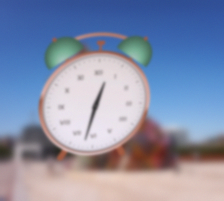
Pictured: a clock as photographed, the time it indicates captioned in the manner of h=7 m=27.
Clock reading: h=12 m=32
